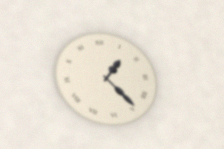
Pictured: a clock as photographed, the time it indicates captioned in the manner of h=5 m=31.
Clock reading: h=1 m=24
